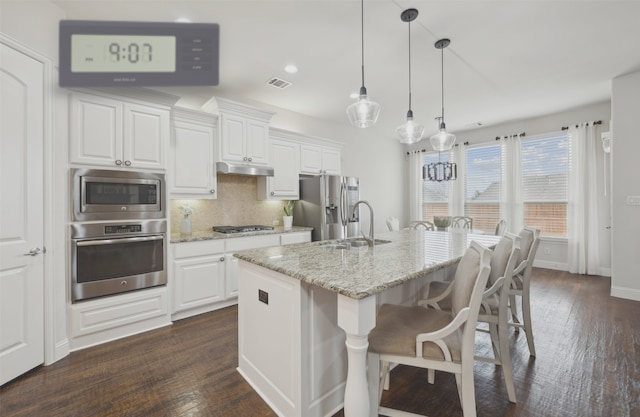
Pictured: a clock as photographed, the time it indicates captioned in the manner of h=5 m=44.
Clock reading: h=9 m=7
